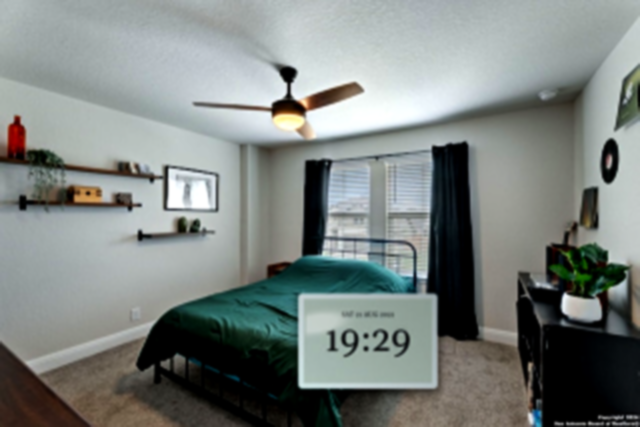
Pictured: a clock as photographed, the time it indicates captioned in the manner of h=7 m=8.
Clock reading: h=19 m=29
